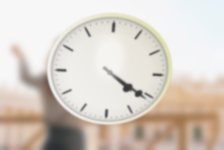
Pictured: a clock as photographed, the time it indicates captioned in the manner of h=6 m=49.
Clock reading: h=4 m=21
